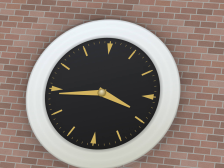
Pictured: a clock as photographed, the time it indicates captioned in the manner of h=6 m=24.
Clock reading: h=3 m=44
